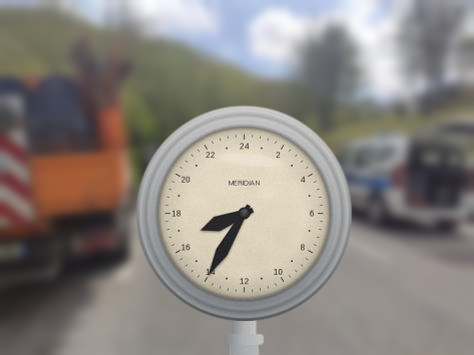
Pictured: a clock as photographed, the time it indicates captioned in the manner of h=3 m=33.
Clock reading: h=16 m=35
